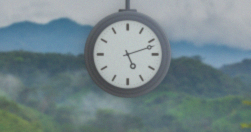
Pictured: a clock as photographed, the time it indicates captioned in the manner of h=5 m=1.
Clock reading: h=5 m=12
